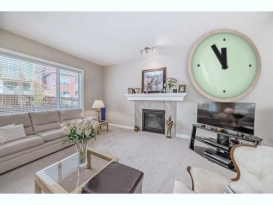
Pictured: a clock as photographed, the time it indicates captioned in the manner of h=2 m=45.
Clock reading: h=11 m=55
